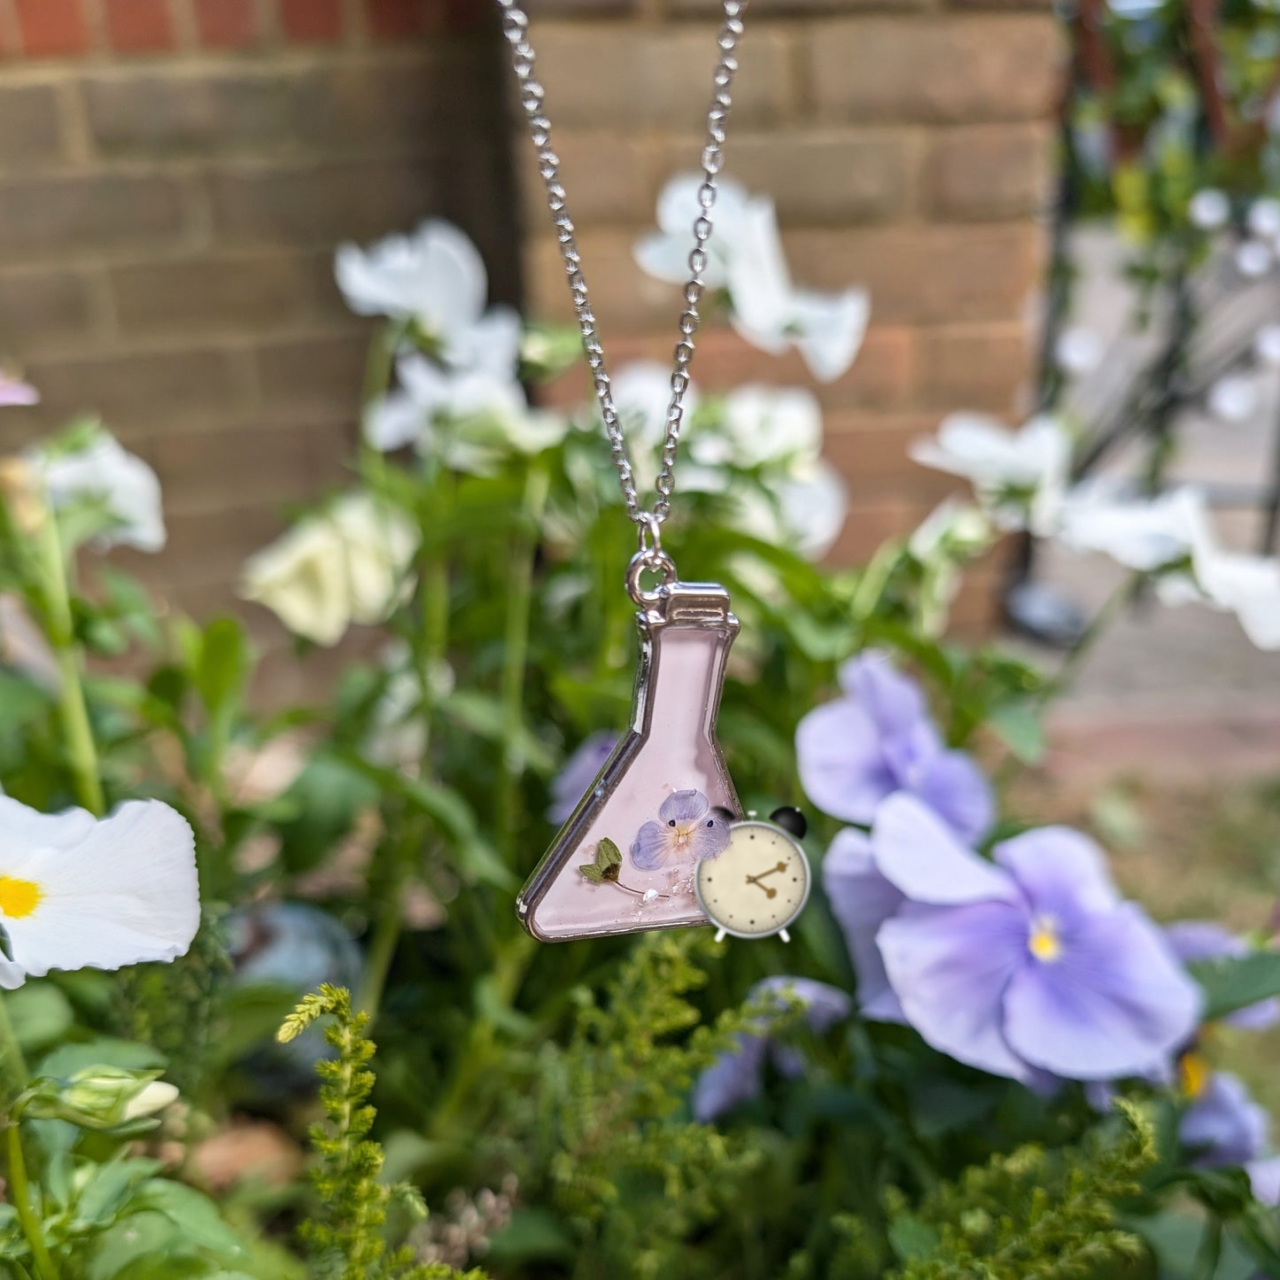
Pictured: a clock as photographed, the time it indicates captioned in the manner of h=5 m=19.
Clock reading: h=4 m=11
